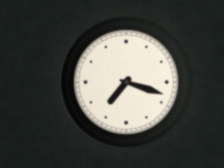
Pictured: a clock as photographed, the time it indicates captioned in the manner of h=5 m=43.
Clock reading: h=7 m=18
